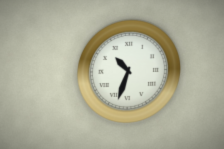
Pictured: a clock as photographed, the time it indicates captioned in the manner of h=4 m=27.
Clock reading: h=10 m=33
